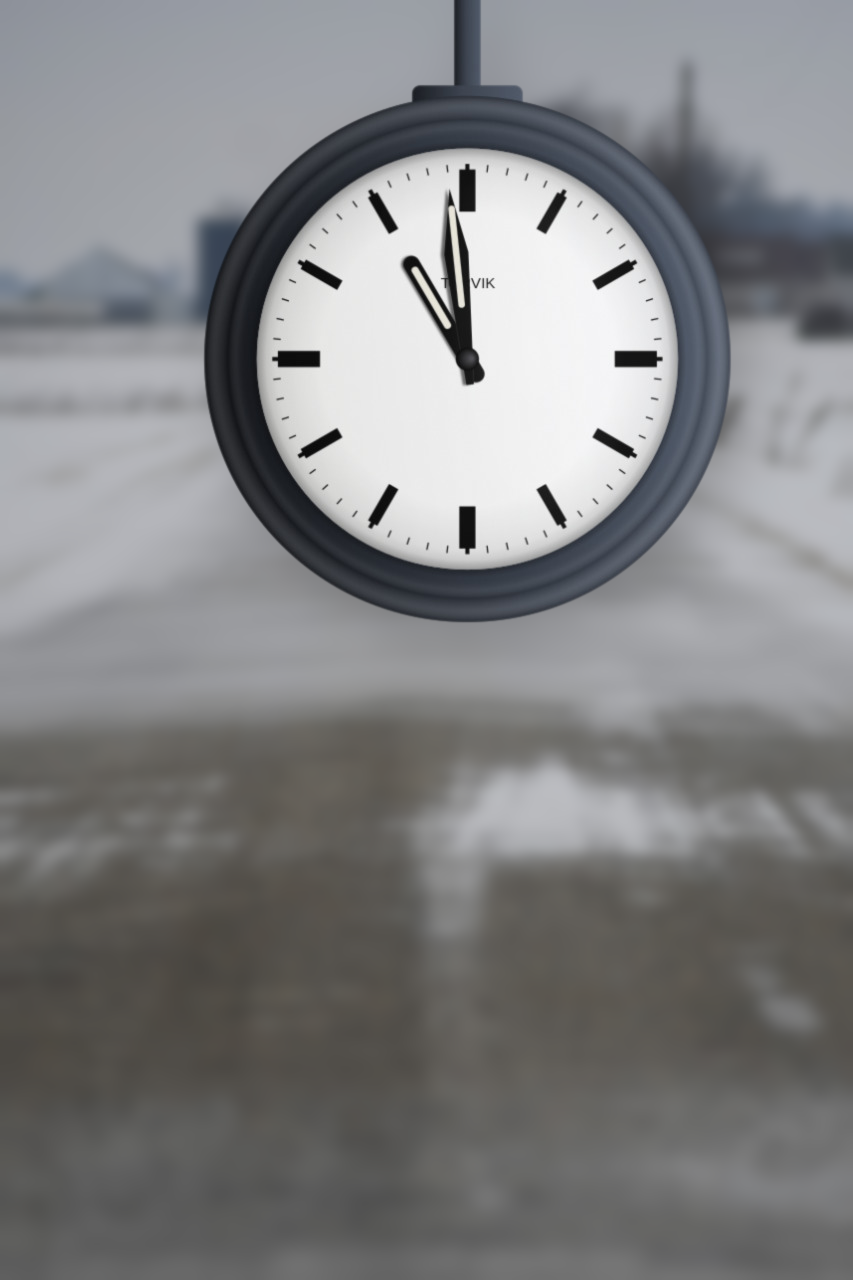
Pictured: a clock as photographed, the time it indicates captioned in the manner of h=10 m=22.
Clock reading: h=10 m=59
